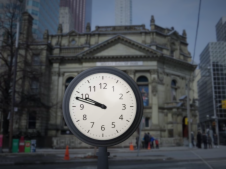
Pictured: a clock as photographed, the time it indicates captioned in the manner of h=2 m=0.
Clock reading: h=9 m=48
